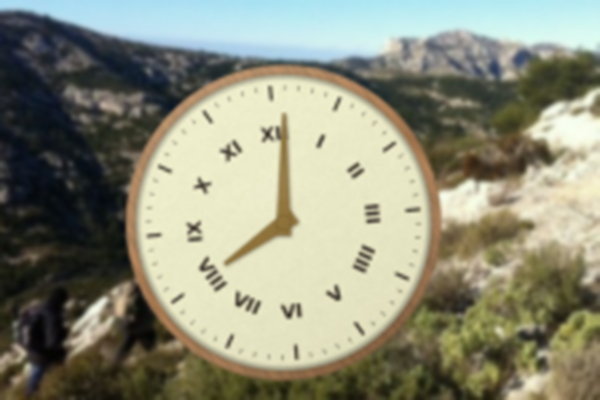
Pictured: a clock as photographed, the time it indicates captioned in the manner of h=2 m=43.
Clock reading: h=8 m=1
